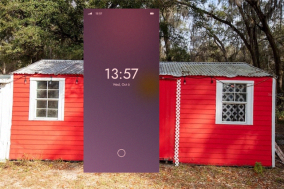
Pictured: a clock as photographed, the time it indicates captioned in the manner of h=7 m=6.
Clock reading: h=13 m=57
